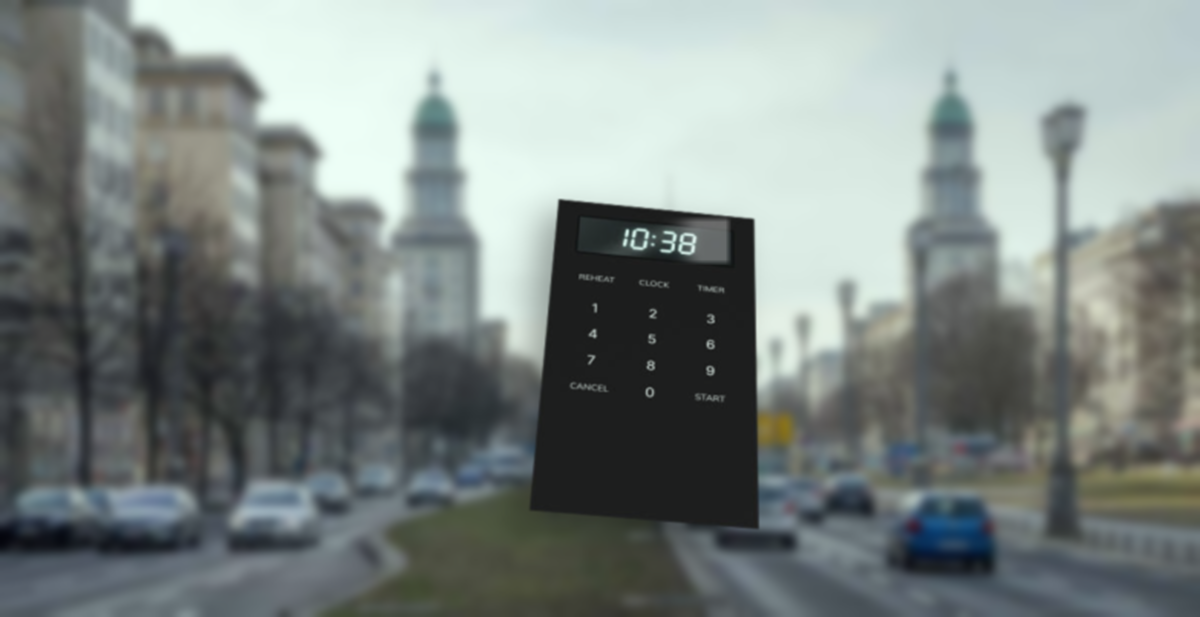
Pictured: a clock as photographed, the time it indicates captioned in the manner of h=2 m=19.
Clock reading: h=10 m=38
